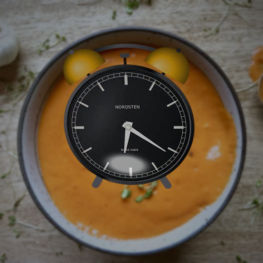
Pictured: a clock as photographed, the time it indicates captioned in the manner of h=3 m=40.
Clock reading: h=6 m=21
